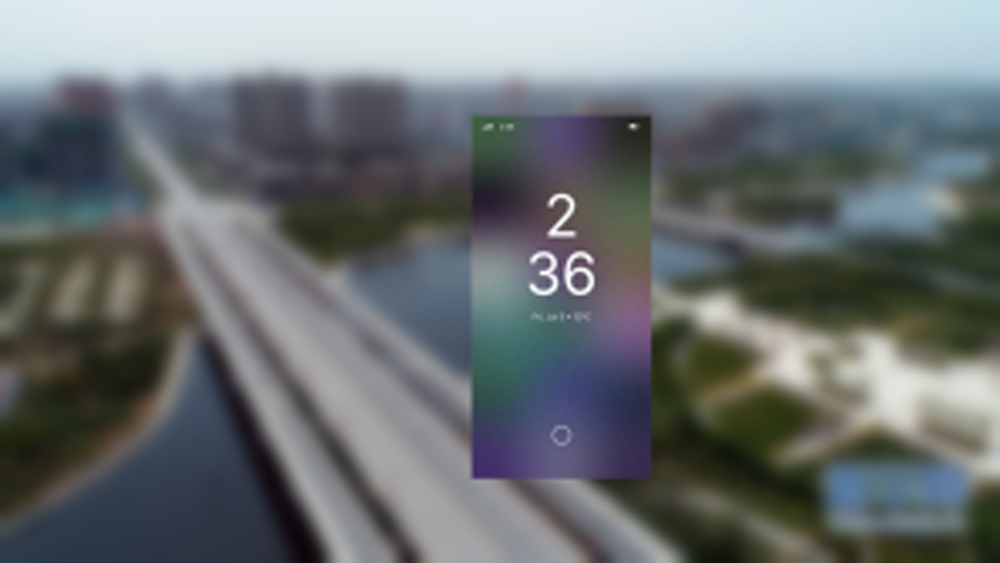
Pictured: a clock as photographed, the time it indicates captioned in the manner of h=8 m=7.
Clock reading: h=2 m=36
